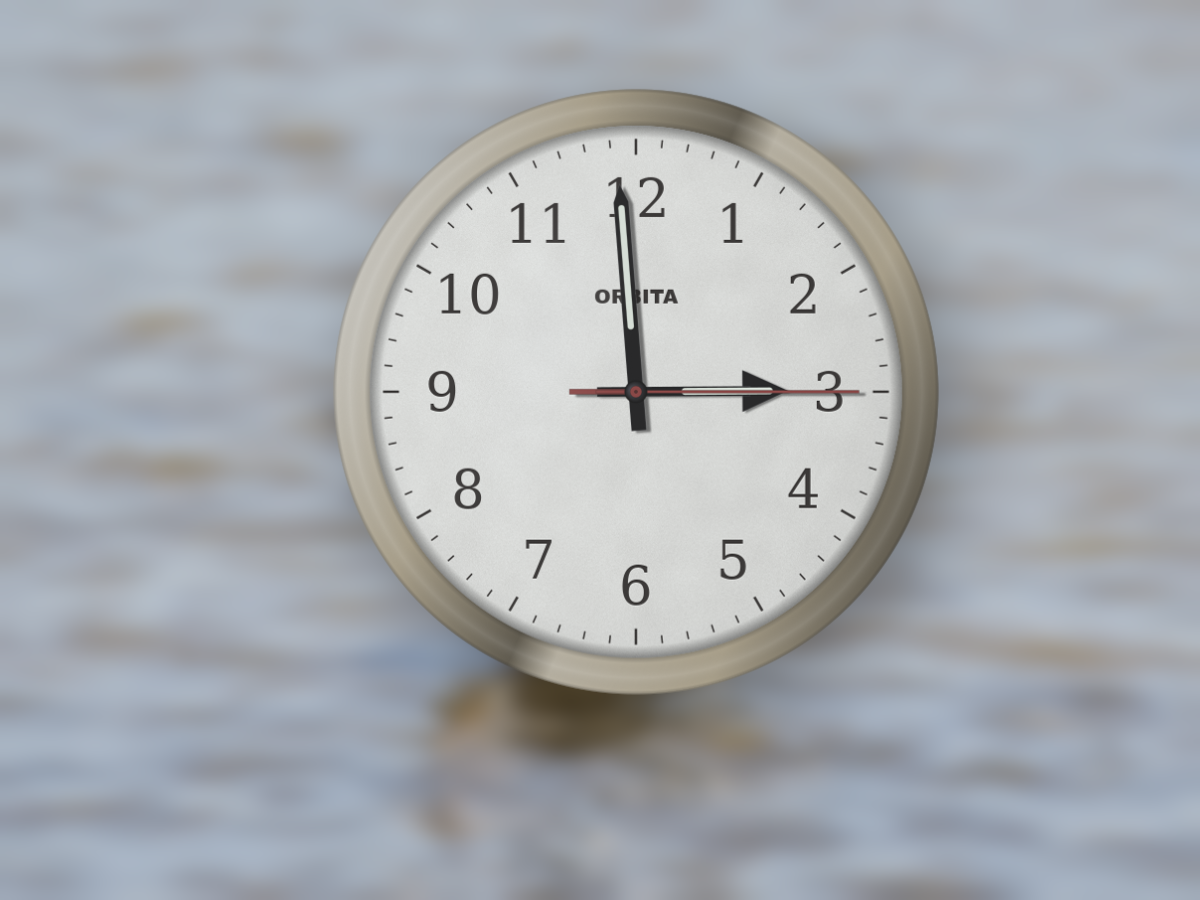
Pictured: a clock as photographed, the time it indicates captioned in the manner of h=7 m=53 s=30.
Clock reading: h=2 m=59 s=15
